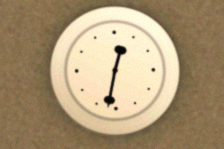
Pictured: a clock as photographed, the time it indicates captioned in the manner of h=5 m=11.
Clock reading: h=12 m=32
